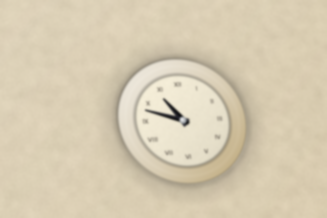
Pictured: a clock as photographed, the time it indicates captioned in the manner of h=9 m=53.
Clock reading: h=10 m=48
